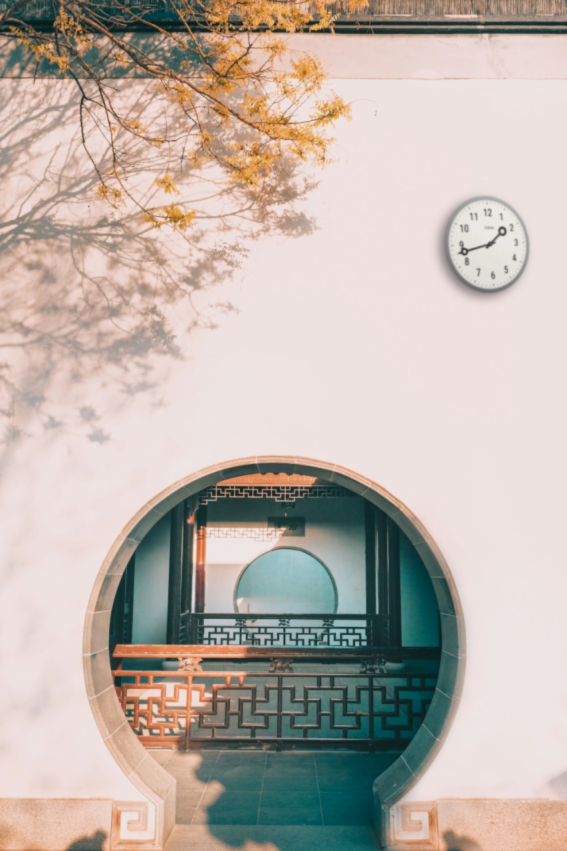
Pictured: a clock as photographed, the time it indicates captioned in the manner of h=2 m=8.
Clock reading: h=1 m=43
